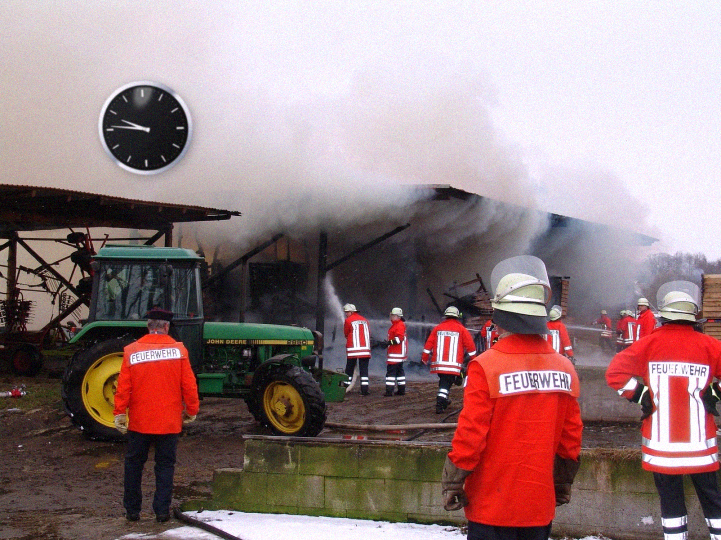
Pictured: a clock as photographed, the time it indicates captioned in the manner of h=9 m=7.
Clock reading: h=9 m=46
